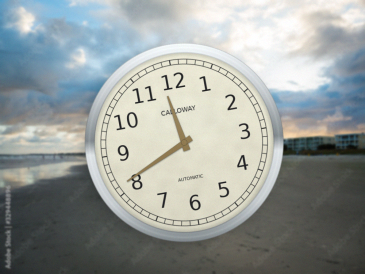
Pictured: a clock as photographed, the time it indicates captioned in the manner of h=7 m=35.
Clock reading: h=11 m=41
